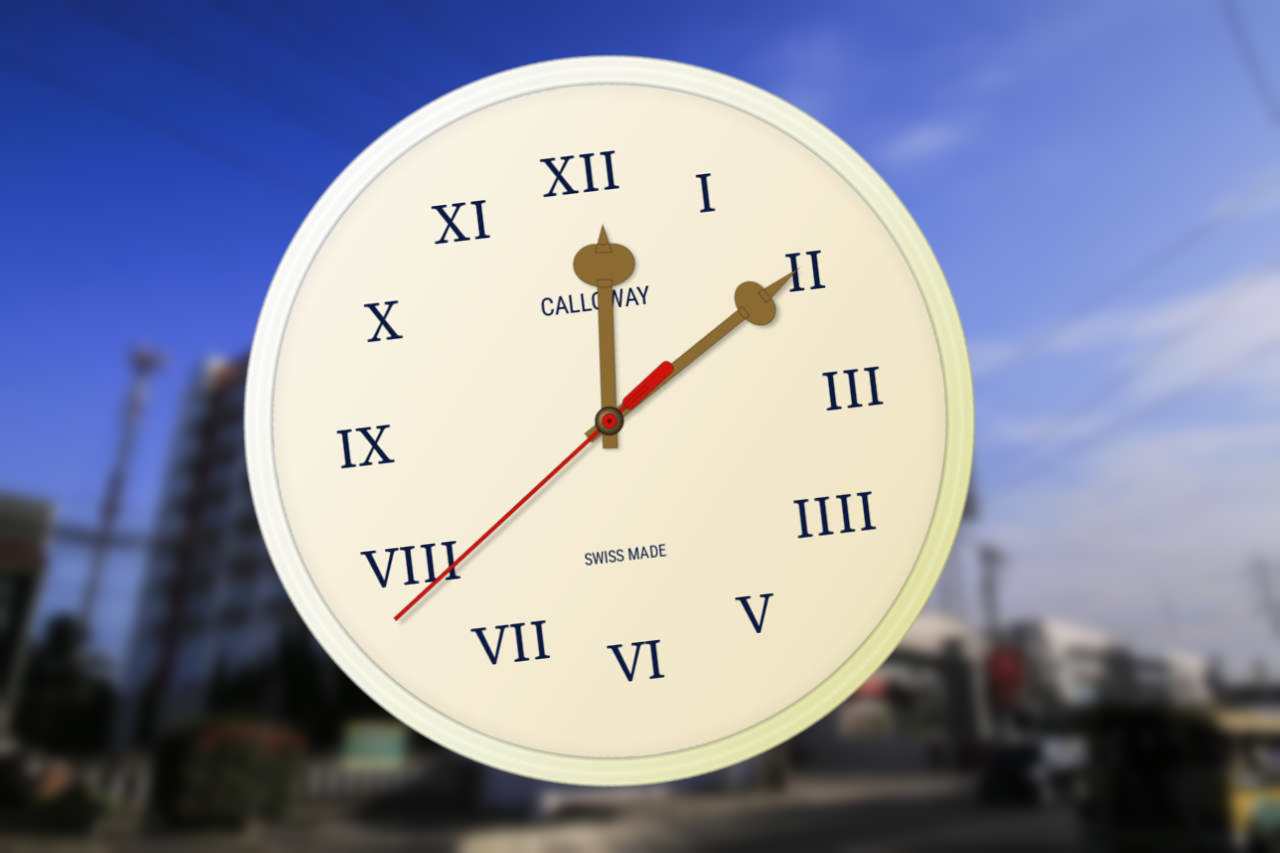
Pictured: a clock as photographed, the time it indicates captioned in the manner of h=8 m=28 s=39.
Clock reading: h=12 m=9 s=39
